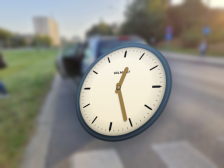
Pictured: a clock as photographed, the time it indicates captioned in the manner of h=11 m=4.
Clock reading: h=12 m=26
